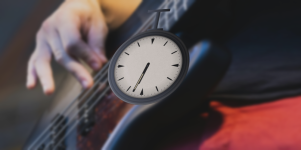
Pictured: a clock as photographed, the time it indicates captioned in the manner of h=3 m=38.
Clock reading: h=6 m=33
